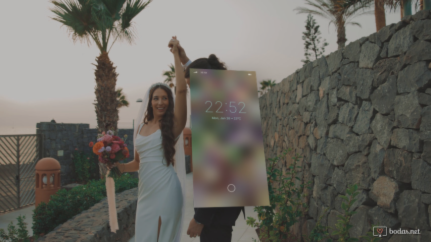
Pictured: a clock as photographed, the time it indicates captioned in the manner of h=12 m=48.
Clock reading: h=22 m=52
